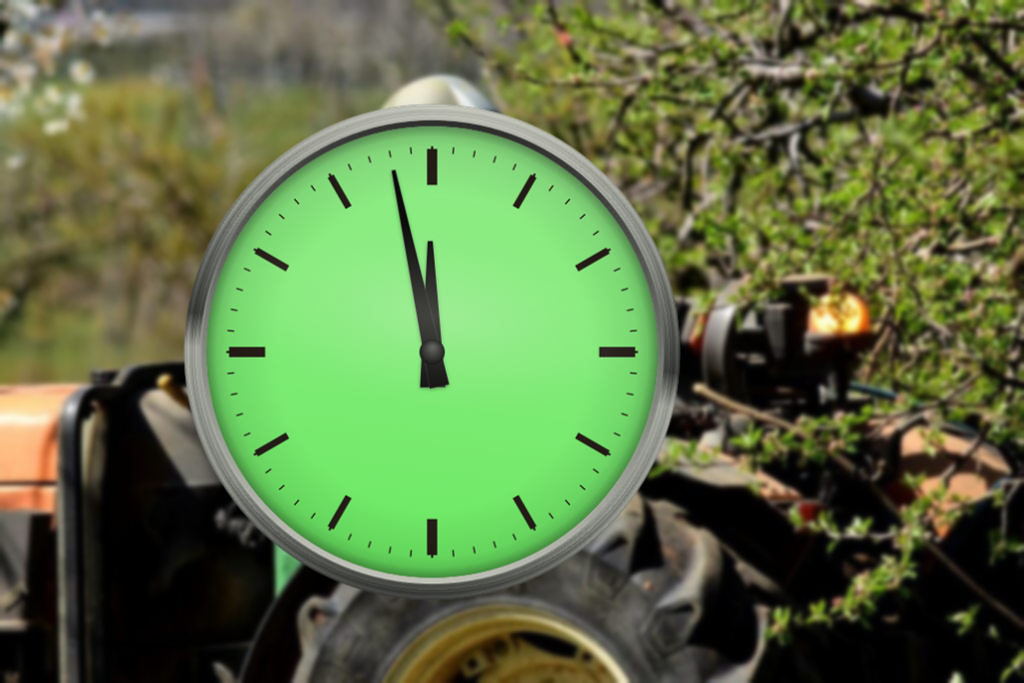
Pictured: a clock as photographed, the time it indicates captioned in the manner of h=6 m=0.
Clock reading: h=11 m=58
